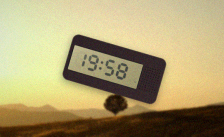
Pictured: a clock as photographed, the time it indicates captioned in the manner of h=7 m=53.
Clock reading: h=19 m=58
